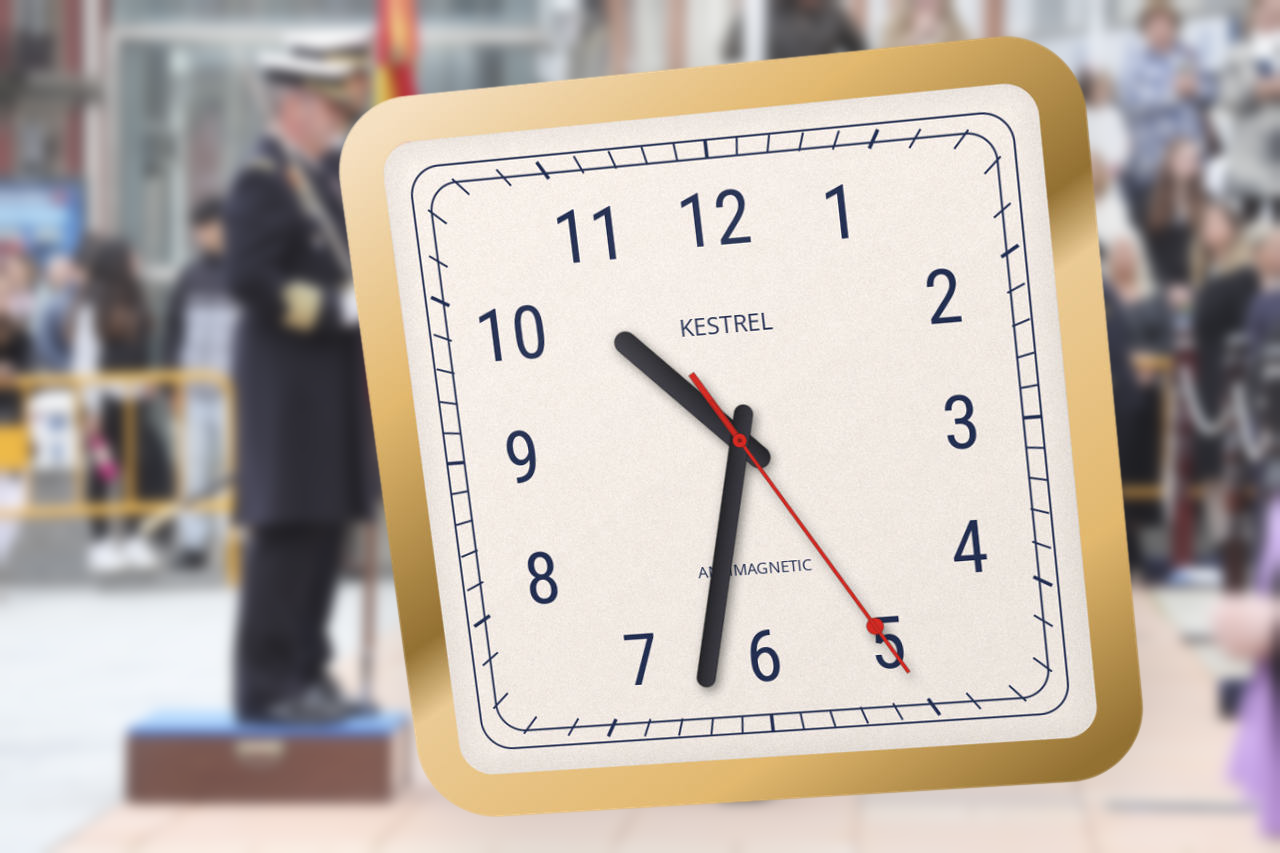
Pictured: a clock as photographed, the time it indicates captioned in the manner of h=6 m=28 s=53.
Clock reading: h=10 m=32 s=25
